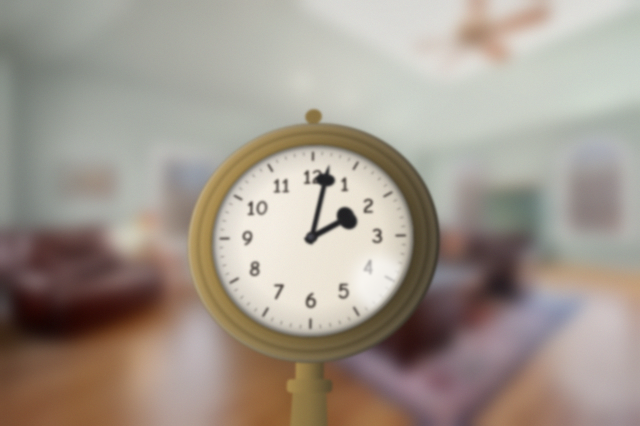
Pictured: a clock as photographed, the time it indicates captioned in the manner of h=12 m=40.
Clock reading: h=2 m=2
